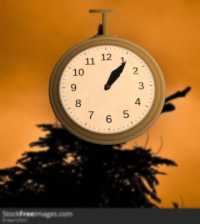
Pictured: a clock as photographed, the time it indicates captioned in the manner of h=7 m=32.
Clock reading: h=1 m=6
